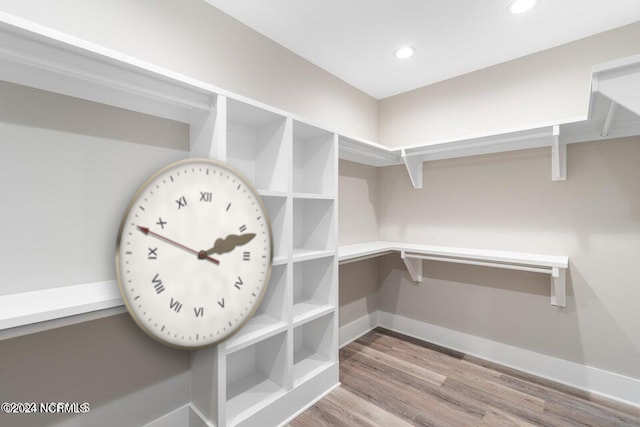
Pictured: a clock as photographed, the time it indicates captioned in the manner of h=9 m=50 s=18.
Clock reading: h=2 m=11 s=48
